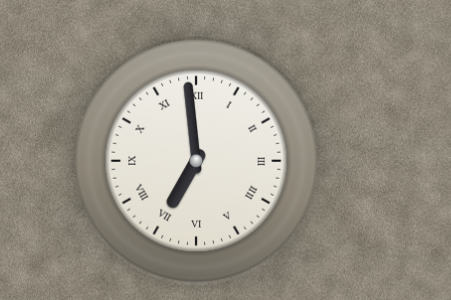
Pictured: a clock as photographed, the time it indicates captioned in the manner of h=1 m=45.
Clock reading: h=6 m=59
